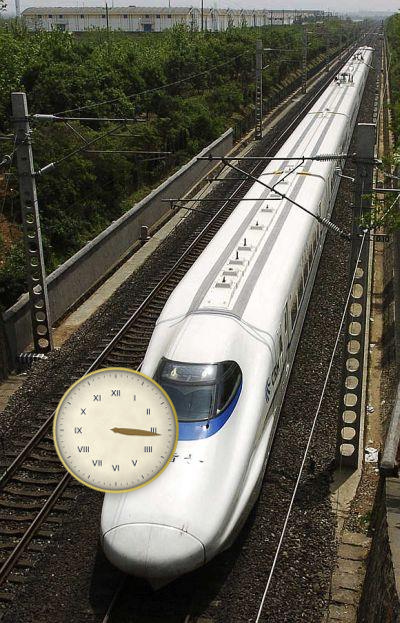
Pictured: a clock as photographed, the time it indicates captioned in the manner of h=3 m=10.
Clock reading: h=3 m=16
